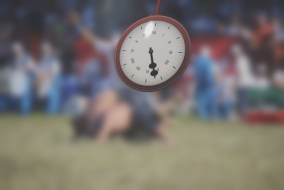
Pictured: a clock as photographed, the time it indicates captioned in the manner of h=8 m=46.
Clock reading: h=5 m=27
